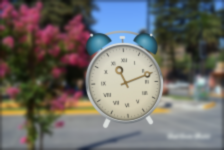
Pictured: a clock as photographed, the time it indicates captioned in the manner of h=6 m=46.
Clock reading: h=11 m=12
